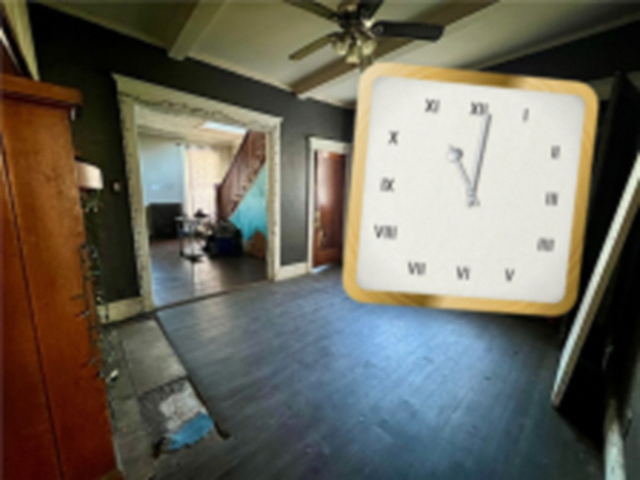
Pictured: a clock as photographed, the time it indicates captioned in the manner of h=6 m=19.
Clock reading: h=11 m=1
